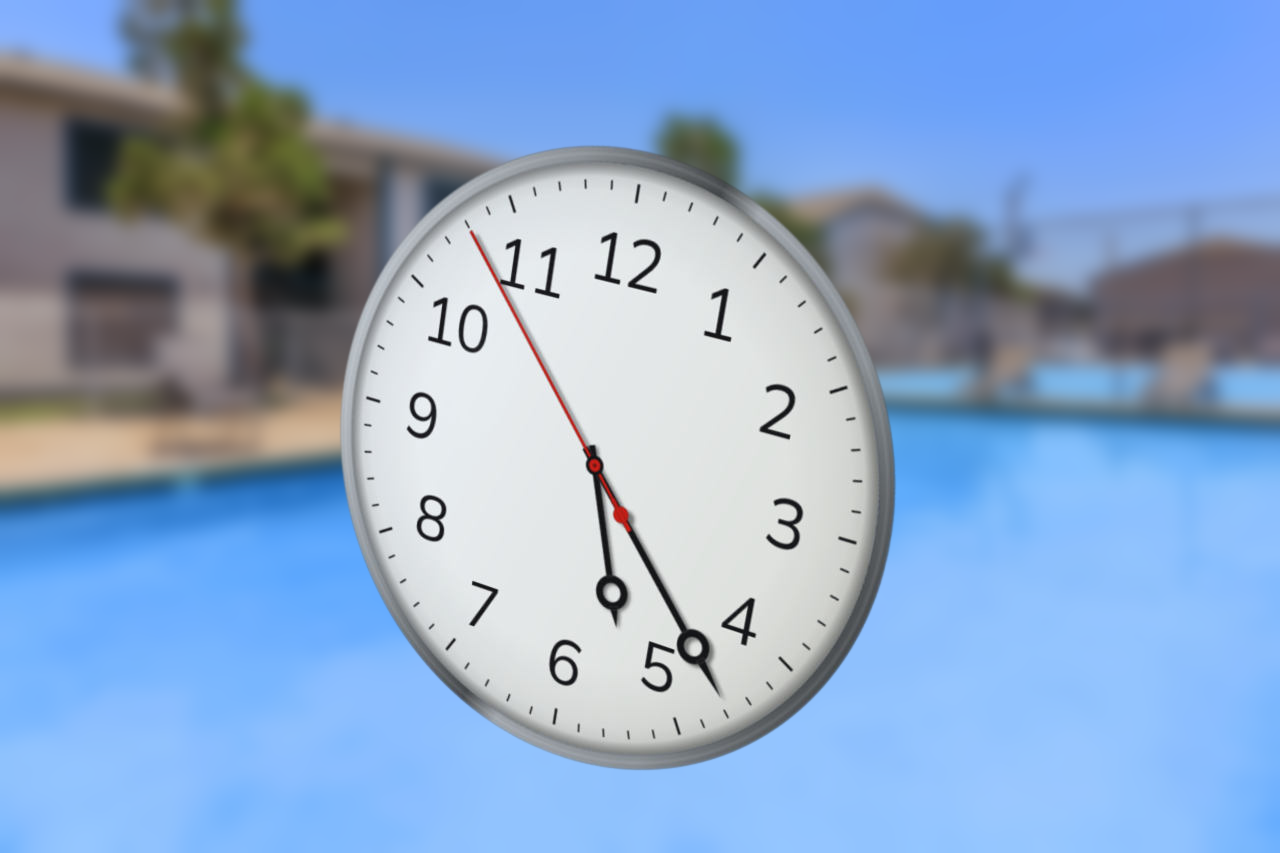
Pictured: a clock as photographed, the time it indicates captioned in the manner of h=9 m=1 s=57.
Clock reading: h=5 m=22 s=53
